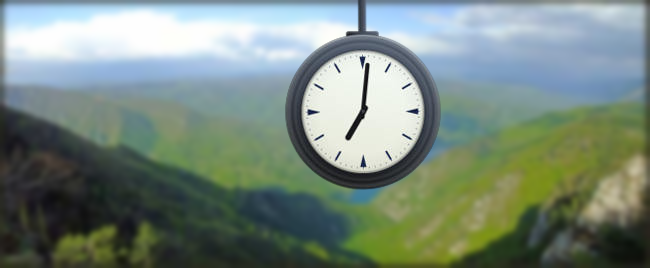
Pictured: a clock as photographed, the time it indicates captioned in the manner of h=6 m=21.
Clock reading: h=7 m=1
